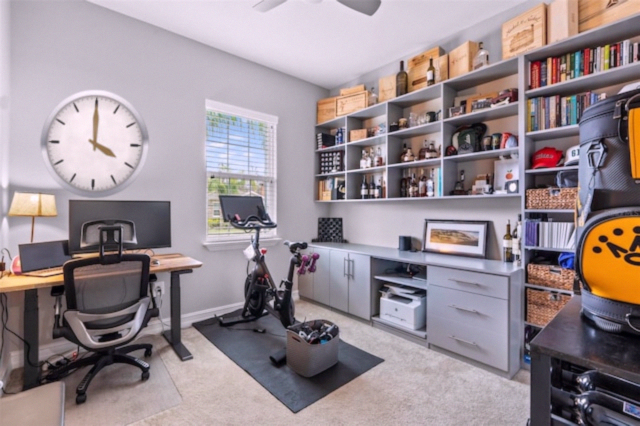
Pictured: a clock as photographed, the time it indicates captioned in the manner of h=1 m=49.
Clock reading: h=4 m=0
